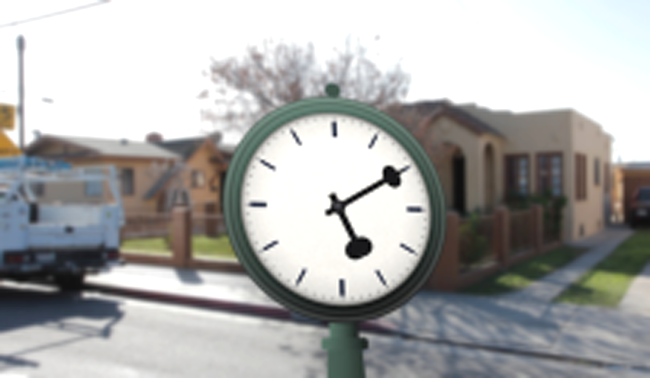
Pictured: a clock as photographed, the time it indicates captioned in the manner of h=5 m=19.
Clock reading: h=5 m=10
